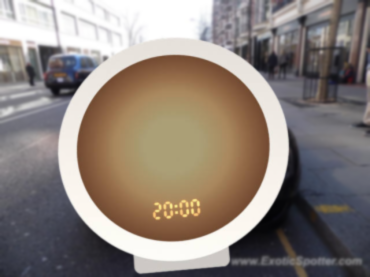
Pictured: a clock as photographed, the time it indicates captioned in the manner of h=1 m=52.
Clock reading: h=20 m=0
